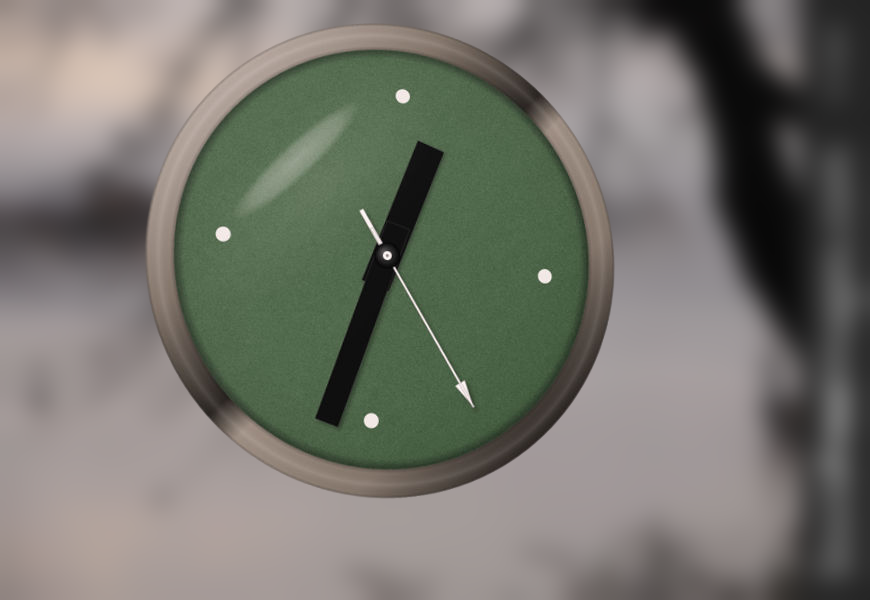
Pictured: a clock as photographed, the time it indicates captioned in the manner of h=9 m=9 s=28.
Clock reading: h=12 m=32 s=24
